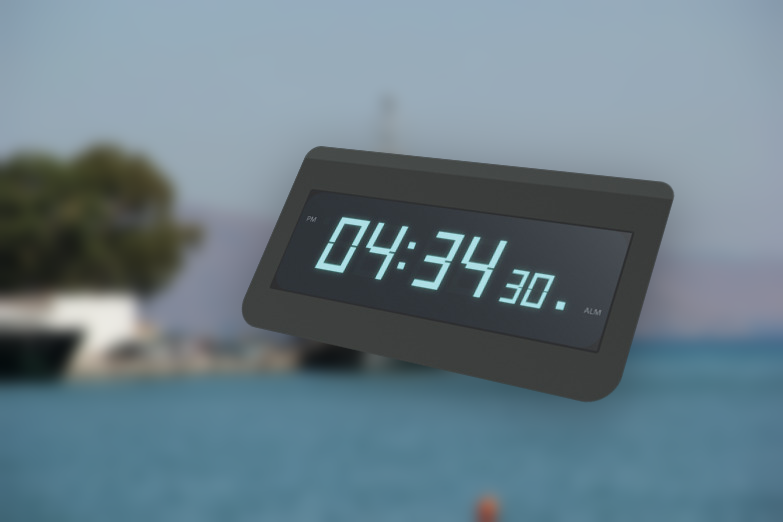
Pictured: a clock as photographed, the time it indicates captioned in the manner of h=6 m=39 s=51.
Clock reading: h=4 m=34 s=30
